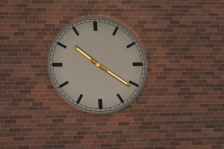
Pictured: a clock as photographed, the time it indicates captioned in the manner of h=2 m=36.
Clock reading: h=10 m=21
